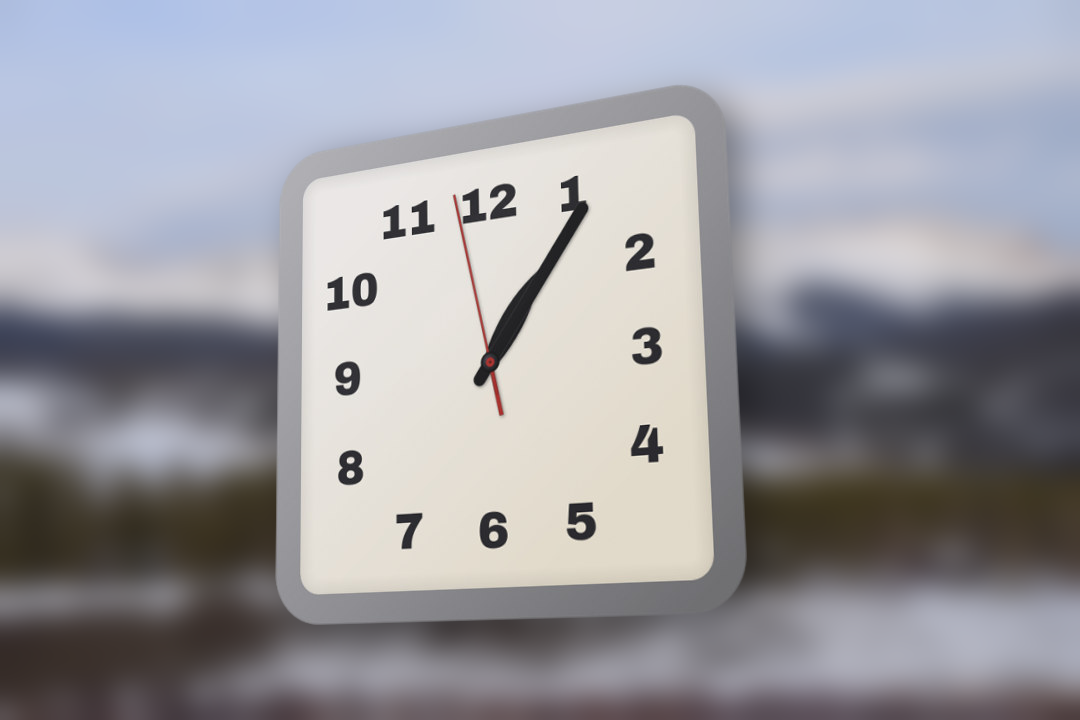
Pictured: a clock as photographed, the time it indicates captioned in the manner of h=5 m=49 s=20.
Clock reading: h=1 m=5 s=58
